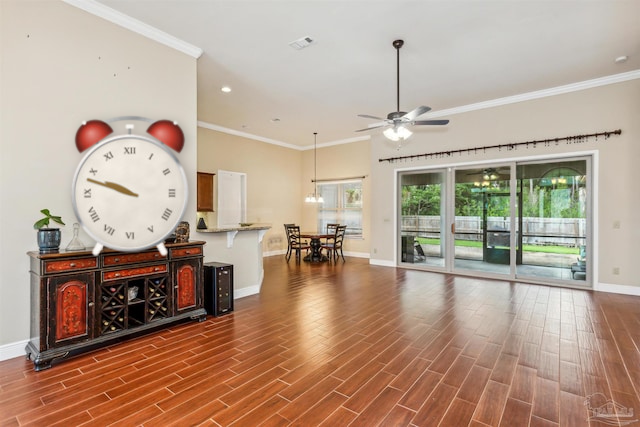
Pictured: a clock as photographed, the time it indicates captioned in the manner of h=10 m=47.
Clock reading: h=9 m=48
